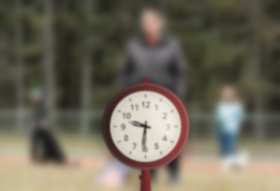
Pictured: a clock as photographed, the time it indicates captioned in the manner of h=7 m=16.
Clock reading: h=9 m=31
